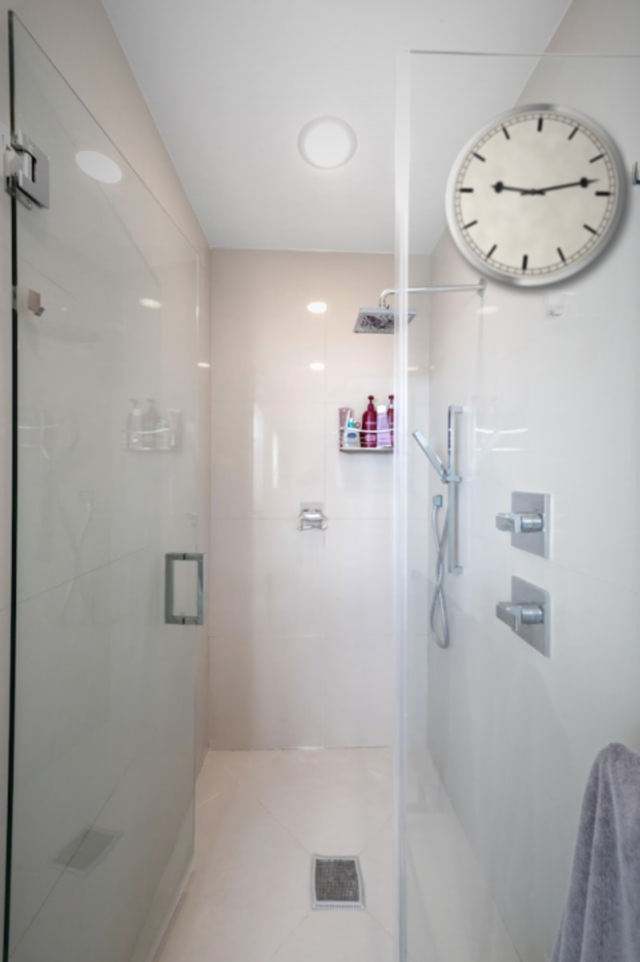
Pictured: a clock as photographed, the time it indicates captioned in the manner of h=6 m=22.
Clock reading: h=9 m=13
